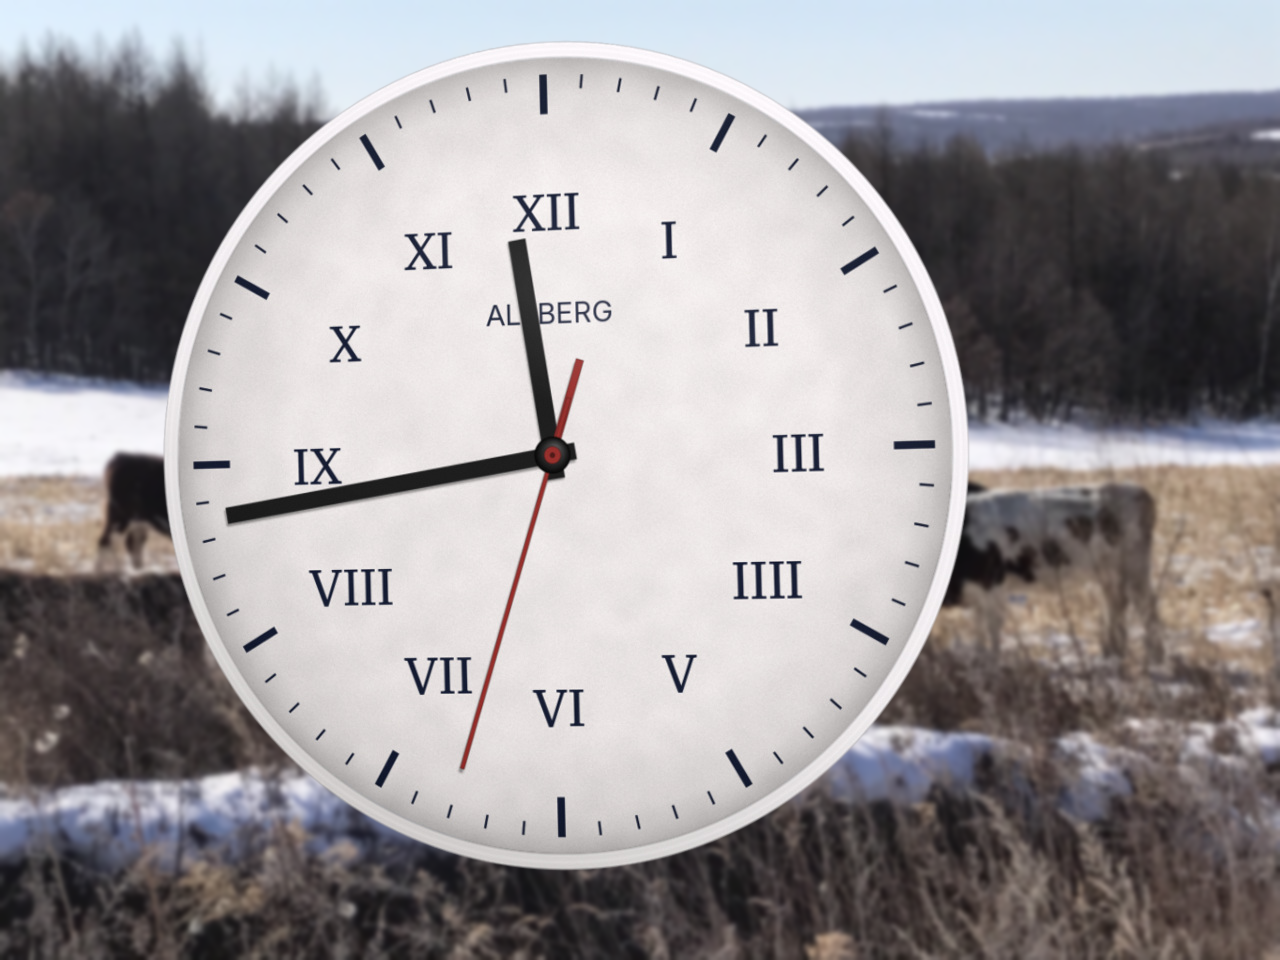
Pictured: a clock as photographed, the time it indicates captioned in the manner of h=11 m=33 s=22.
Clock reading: h=11 m=43 s=33
